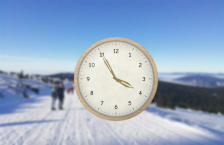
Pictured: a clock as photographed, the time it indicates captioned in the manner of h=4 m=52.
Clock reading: h=3 m=55
